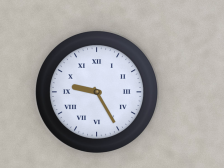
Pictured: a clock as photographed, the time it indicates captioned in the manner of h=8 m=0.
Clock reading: h=9 m=25
